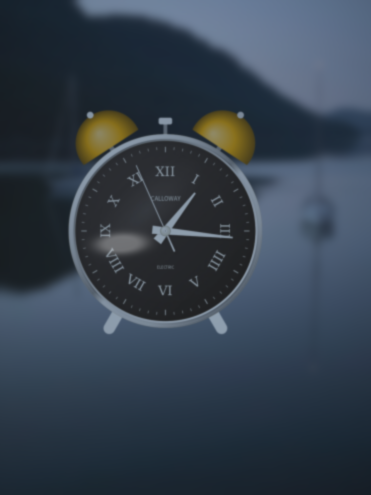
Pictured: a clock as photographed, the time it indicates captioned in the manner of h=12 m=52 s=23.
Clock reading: h=1 m=15 s=56
